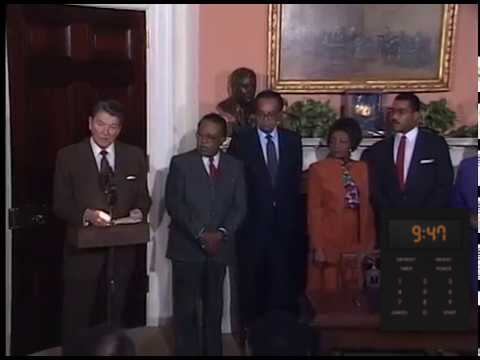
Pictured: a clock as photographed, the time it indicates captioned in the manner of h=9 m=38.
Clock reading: h=9 m=47
